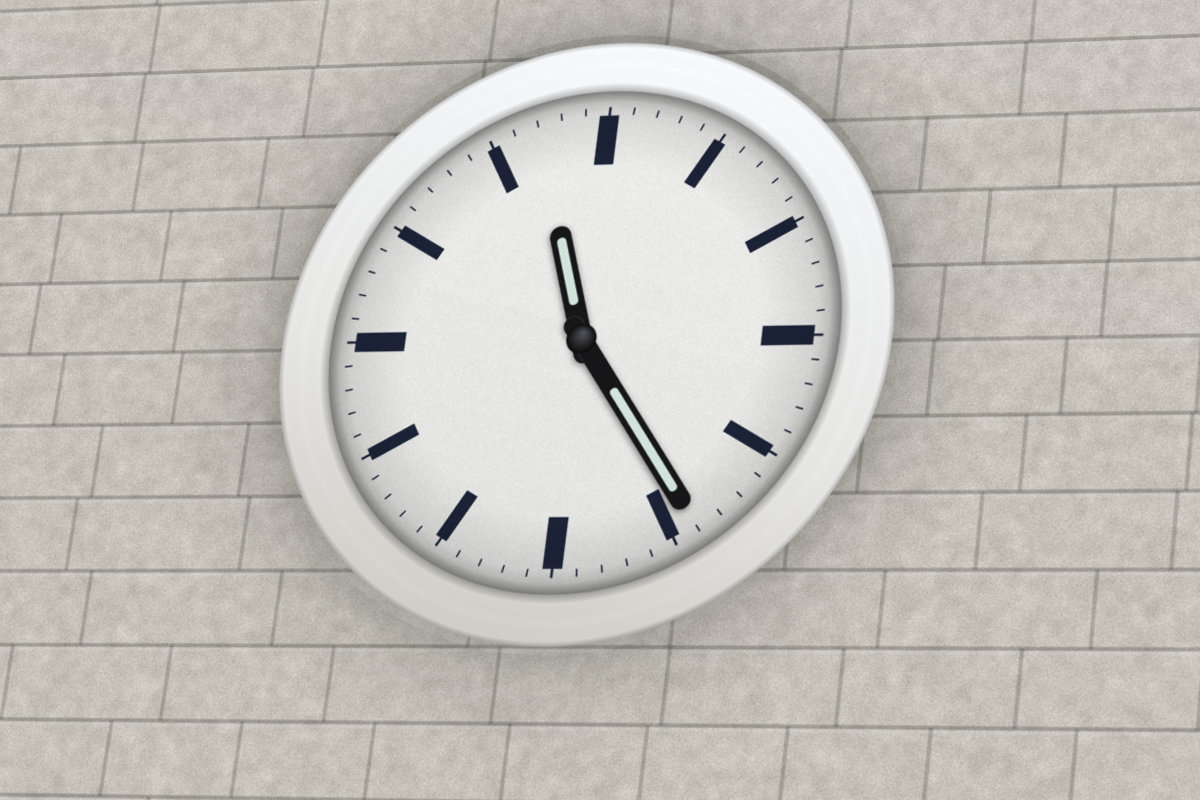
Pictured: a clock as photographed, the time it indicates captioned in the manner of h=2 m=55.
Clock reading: h=11 m=24
